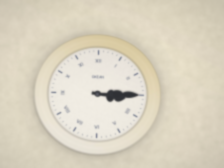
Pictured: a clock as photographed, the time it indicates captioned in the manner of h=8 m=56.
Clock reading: h=3 m=15
